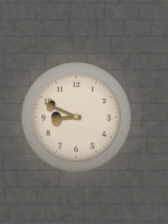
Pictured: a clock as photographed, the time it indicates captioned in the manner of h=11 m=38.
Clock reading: h=8 m=49
